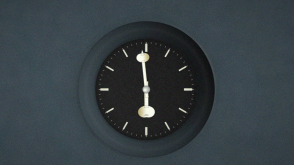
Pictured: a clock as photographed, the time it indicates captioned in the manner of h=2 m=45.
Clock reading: h=5 m=59
